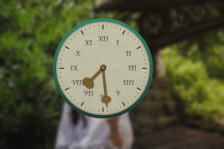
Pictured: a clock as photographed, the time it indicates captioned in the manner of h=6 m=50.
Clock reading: h=7 m=29
